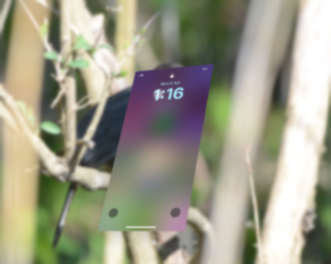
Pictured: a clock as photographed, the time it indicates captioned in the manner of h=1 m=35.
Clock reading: h=1 m=16
